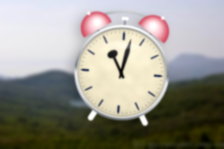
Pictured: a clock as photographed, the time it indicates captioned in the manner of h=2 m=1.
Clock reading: h=11 m=2
